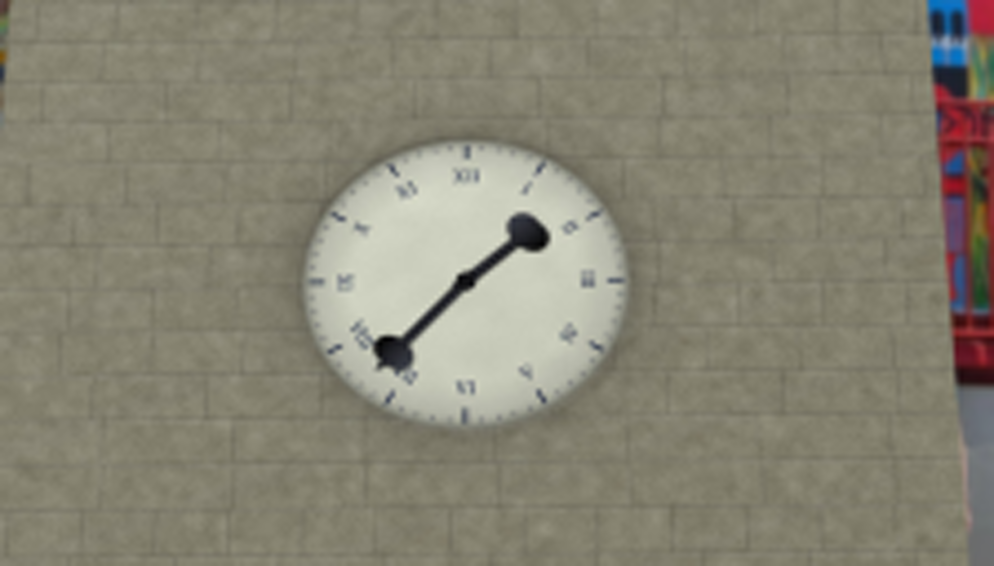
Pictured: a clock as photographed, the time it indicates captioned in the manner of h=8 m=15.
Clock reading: h=1 m=37
